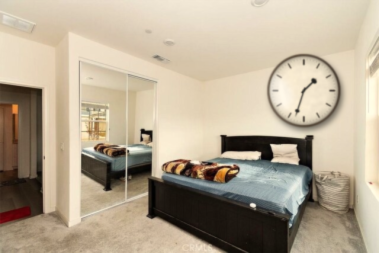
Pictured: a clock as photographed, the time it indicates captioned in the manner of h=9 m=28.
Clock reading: h=1 m=33
